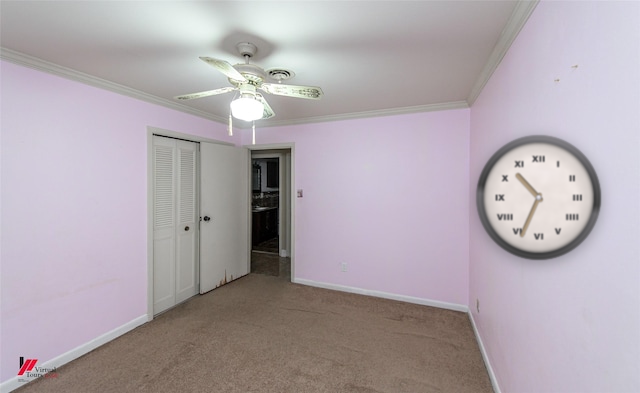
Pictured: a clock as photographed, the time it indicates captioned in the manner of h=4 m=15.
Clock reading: h=10 m=34
